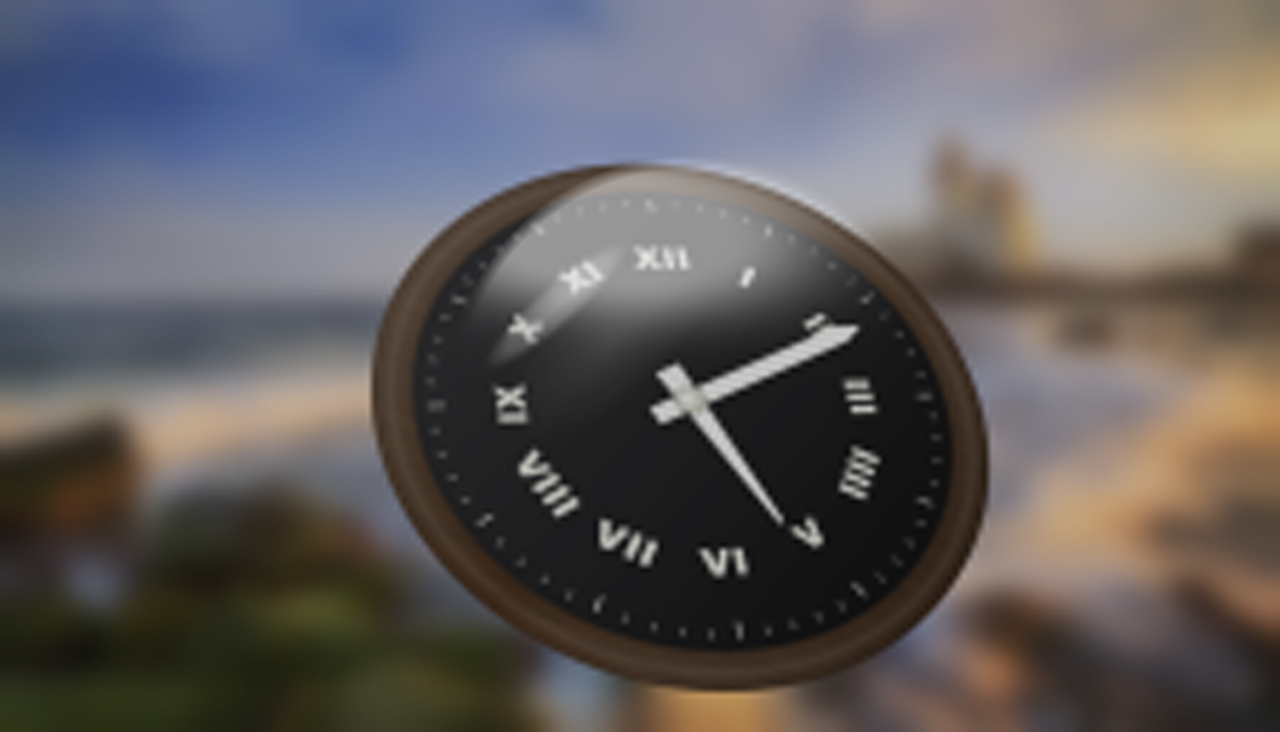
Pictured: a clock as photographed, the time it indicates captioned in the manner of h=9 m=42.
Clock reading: h=5 m=11
